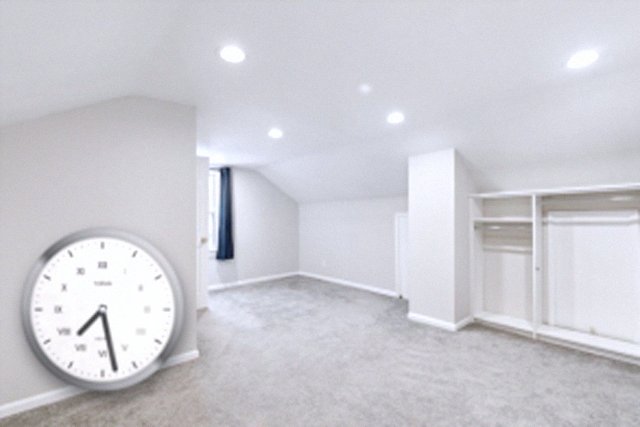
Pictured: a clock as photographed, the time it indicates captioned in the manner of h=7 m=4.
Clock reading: h=7 m=28
